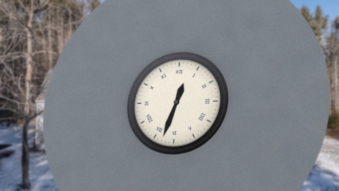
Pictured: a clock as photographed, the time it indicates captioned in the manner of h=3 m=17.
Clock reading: h=12 m=33
